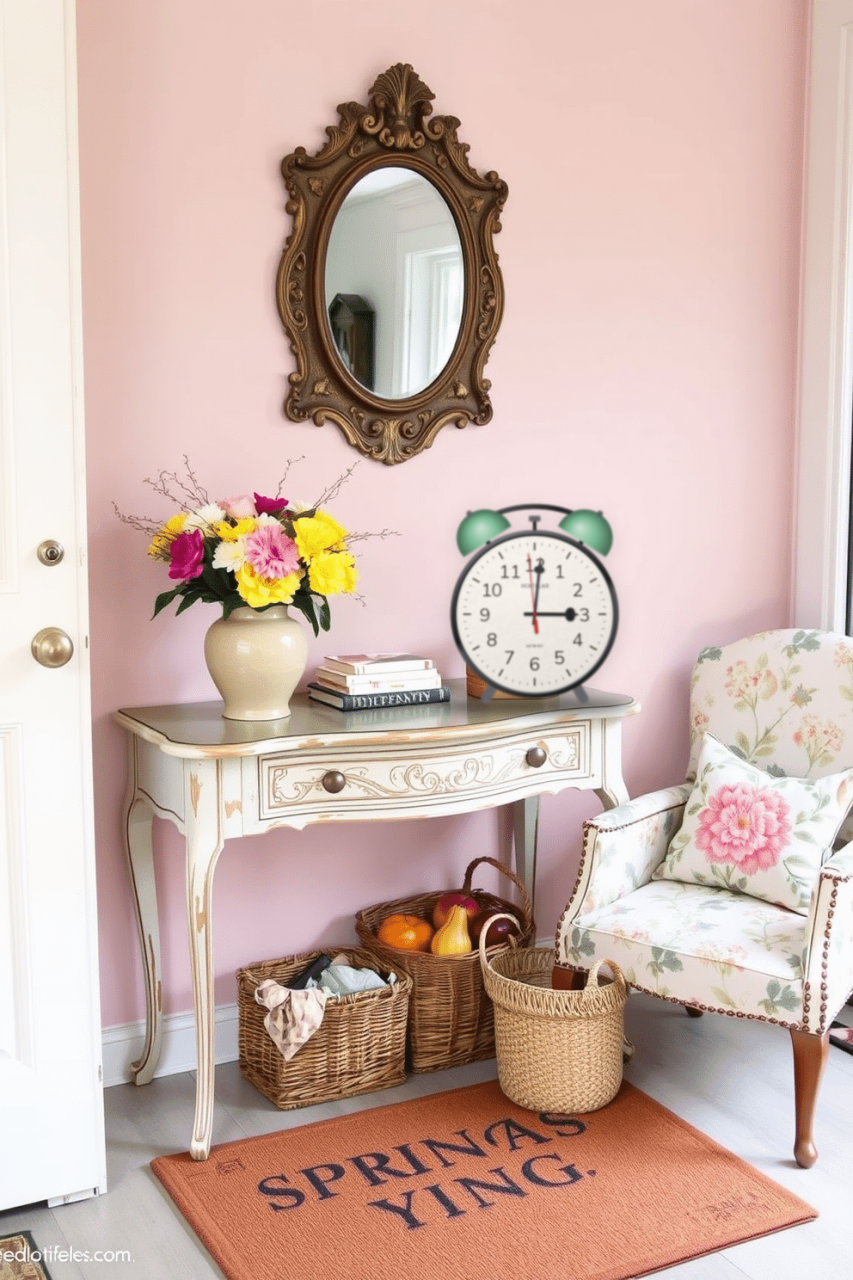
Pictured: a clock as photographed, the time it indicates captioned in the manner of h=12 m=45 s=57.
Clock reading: h=3 m=0 s=59
